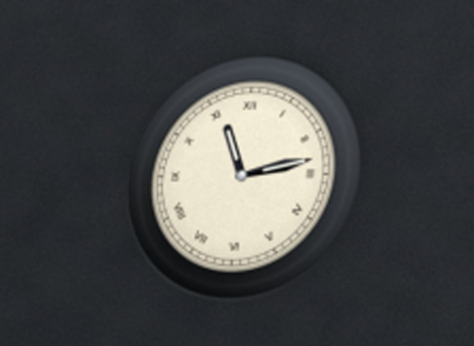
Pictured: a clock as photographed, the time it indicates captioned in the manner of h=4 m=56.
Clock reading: h=11 m=13
